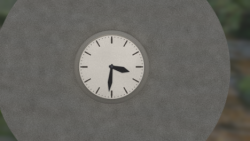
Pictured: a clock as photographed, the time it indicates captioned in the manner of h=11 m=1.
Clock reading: h=3 m=31
